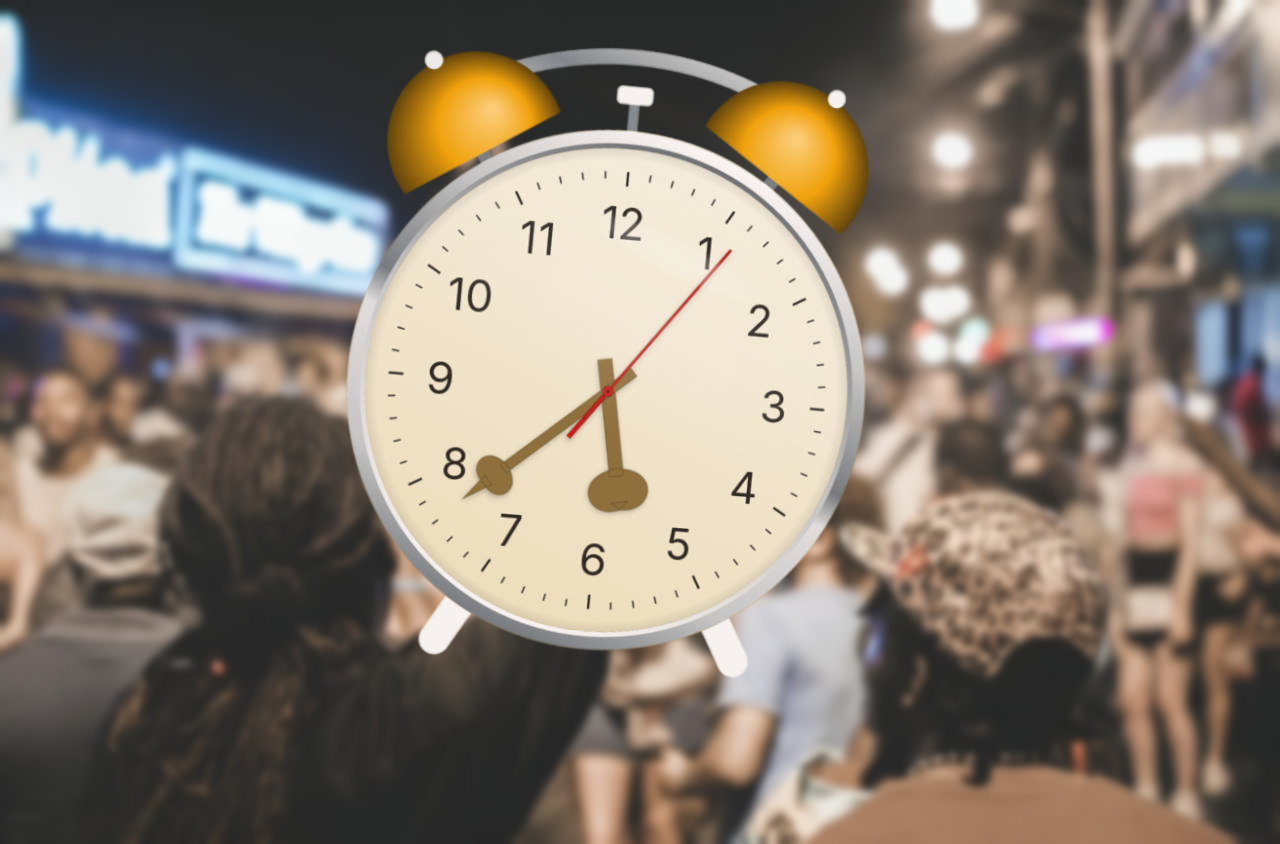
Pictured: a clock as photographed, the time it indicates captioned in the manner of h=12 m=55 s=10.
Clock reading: h=5 m=38 s=6
